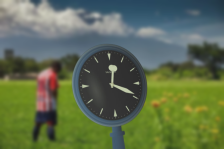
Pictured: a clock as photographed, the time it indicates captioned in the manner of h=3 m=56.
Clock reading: h=12 m=19
